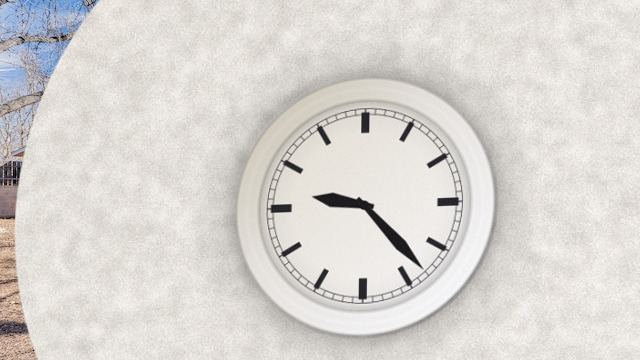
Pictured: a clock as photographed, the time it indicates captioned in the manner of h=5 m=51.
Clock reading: h=9 m=23
